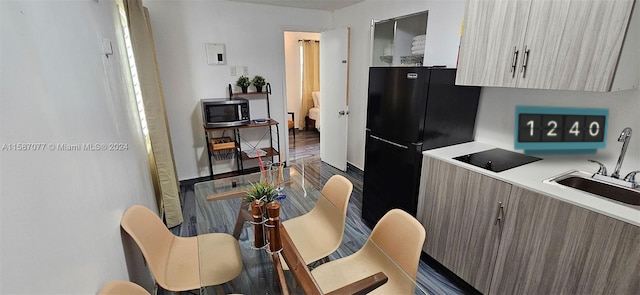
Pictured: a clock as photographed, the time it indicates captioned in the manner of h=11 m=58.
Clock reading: h=12 m=40
